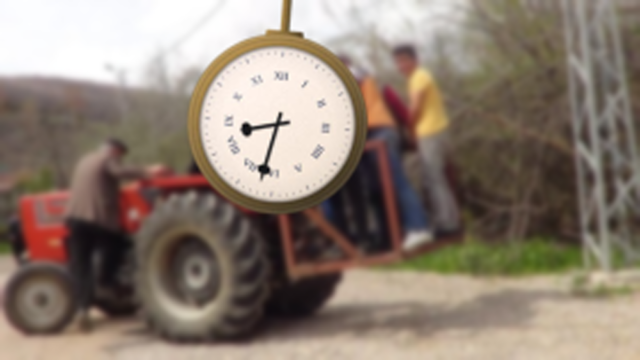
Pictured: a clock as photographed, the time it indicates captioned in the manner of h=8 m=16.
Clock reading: h=8 m=32
